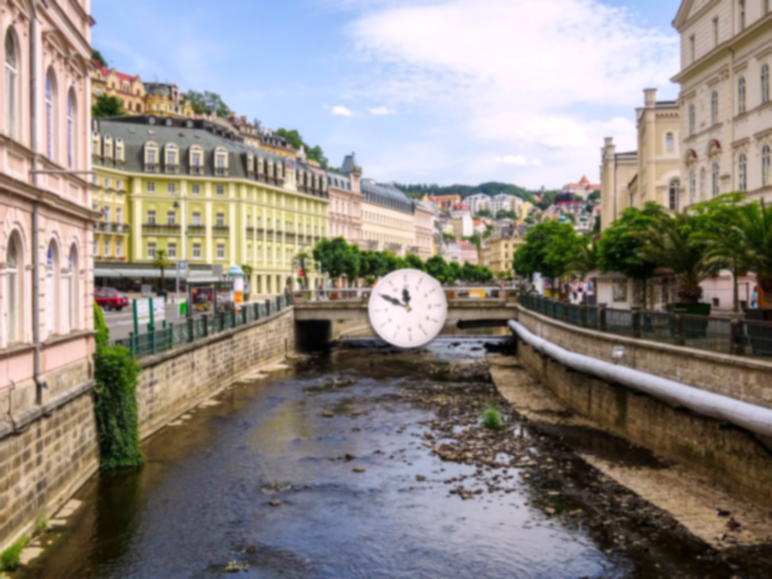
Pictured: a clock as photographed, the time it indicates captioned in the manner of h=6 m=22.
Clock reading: h=11 m=50
